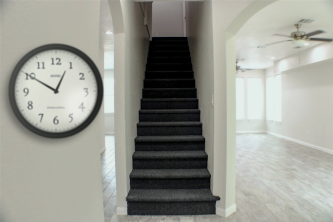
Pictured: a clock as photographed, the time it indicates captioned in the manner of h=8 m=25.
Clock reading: h=12 m=50
